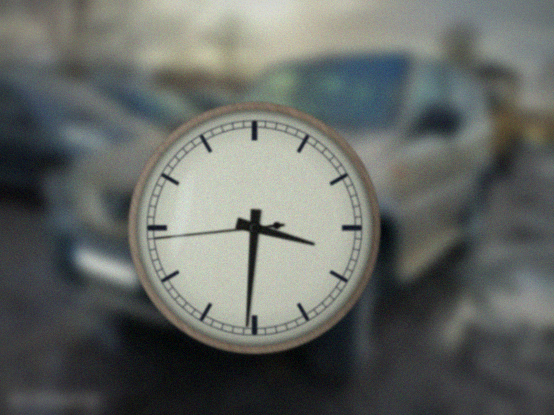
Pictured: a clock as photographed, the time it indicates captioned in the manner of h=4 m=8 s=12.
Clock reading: h=3 m=30 s=44
